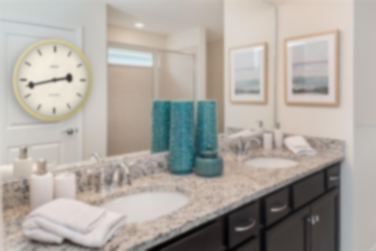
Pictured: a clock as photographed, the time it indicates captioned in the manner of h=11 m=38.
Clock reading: h=2 m=43
